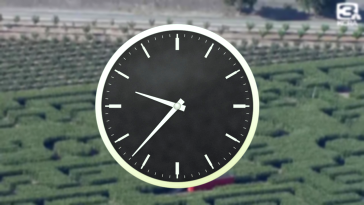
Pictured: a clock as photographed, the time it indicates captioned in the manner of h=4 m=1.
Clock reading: h=9 m=37
